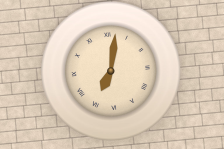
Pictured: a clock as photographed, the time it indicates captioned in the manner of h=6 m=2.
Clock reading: h=7 m=2
